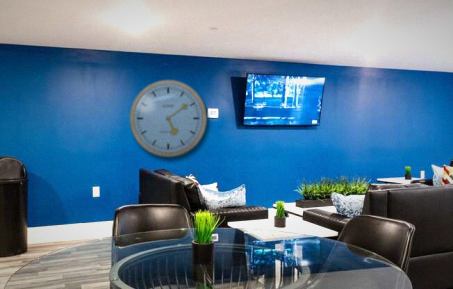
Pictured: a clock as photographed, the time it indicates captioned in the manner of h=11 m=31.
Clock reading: h=5 m=9
